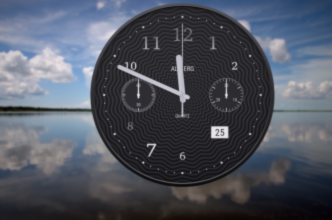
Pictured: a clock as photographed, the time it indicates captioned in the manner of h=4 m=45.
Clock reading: h=11 m=49
